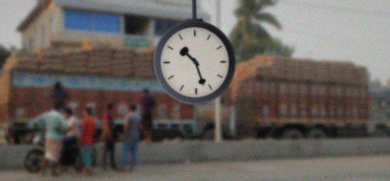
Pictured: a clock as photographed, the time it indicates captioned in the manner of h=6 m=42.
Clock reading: h=10 m=27
